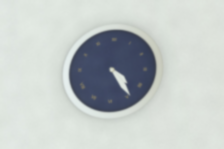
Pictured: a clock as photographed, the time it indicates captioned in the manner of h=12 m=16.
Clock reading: h=4 m=24
